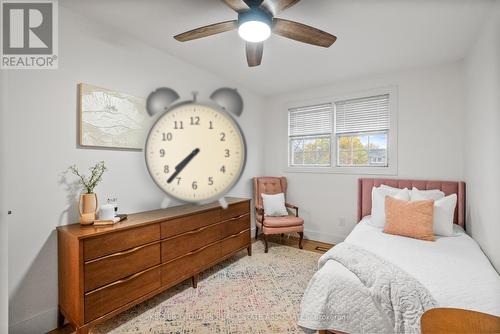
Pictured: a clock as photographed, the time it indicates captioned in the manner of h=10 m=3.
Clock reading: h=7 m=37
